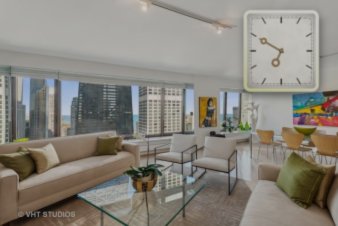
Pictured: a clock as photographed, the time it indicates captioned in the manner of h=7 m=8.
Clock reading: h=6 m=50
